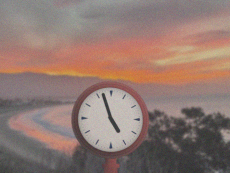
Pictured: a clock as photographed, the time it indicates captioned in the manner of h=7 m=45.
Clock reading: h=4 m=57
